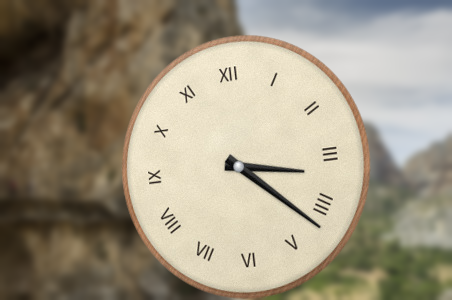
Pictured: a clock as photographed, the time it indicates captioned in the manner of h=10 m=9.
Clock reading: h=3 m=22
